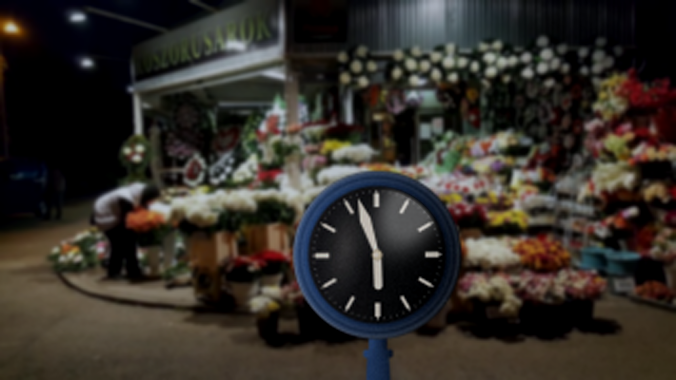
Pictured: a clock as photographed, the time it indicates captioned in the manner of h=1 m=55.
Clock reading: h=5 m=57
